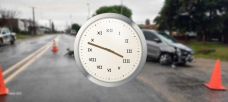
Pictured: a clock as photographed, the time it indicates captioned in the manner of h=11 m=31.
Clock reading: h=3 m=48
